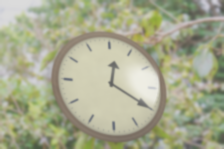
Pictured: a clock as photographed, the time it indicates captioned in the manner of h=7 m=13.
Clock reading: h=12 m=20
